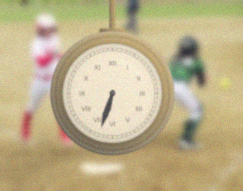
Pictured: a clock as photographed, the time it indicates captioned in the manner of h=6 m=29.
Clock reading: h=6 m=33
